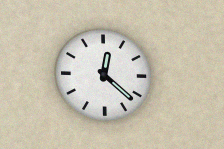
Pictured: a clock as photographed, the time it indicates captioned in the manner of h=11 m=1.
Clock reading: h=12 m=22
